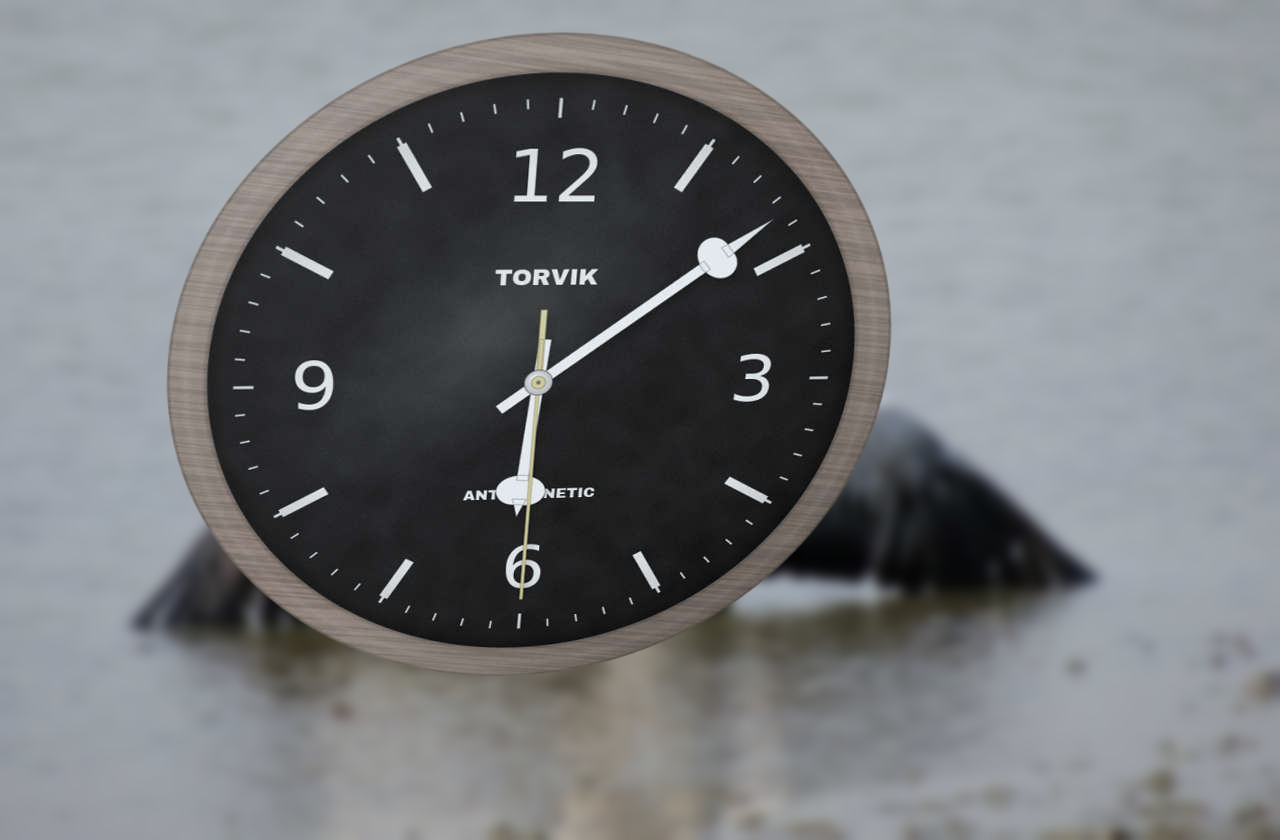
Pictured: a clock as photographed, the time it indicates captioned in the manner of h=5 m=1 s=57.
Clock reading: h=6 m=8 s=30
